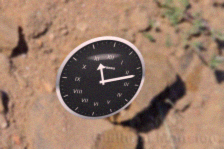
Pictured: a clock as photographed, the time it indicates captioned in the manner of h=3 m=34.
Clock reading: h=11 m=12
